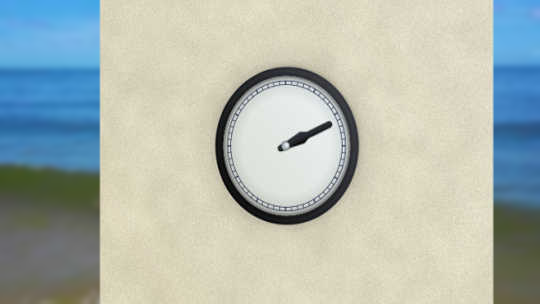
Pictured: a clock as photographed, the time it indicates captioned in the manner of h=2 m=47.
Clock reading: h=2 m=11
